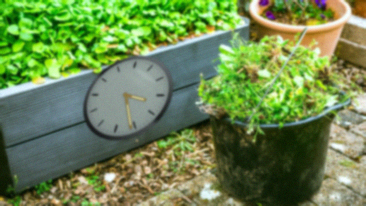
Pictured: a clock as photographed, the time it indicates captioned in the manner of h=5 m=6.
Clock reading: h=3 m=26
